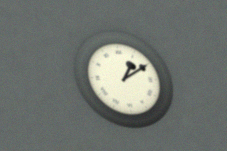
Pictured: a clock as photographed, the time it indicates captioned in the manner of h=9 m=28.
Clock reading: h=1 m=10
